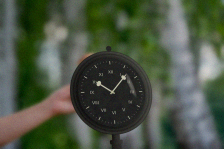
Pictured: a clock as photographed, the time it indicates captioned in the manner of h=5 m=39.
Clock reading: h=10 m=7
